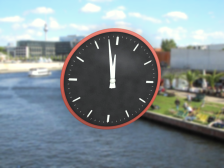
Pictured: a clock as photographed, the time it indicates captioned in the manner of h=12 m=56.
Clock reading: h=11 m=58
